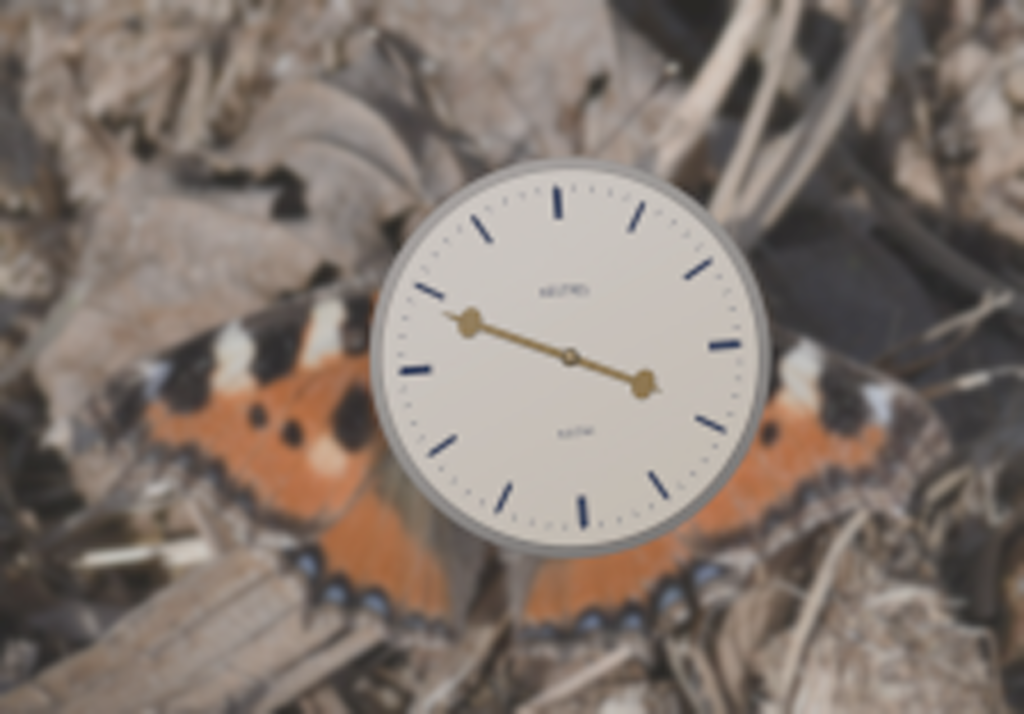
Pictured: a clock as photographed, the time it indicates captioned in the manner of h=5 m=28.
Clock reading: h=3 m=49
